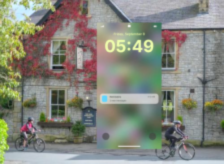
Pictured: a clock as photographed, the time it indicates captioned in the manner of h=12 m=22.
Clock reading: h=5 m=49
